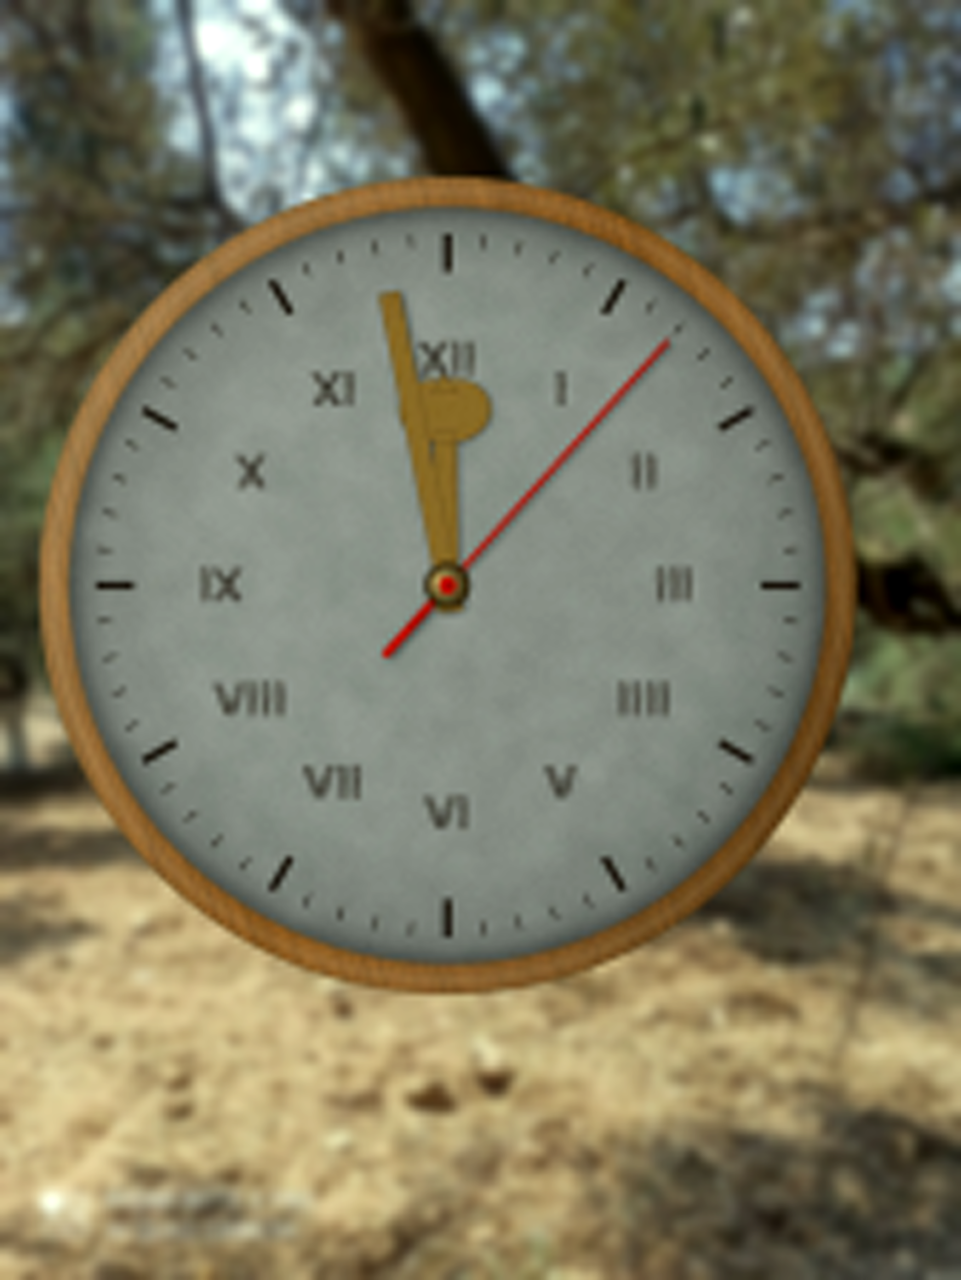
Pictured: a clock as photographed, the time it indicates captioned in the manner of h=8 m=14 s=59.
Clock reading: h=11 m=58 s=7
